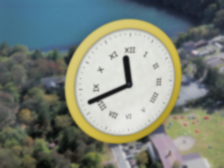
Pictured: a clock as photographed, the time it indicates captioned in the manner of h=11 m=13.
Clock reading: h=11 m=42
